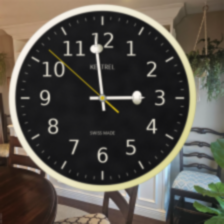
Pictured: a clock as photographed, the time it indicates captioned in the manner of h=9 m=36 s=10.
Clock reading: h=2 m=58 s=52
